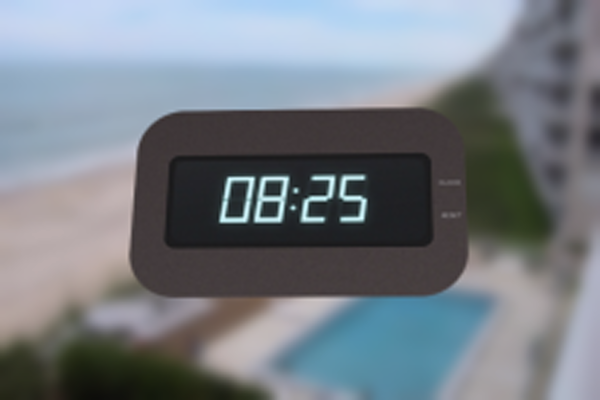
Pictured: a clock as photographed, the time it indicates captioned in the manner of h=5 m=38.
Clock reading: h=8 m=25
